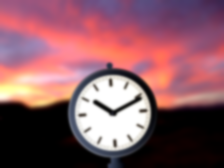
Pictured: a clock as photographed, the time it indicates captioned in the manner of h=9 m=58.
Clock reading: h=10 m=11
